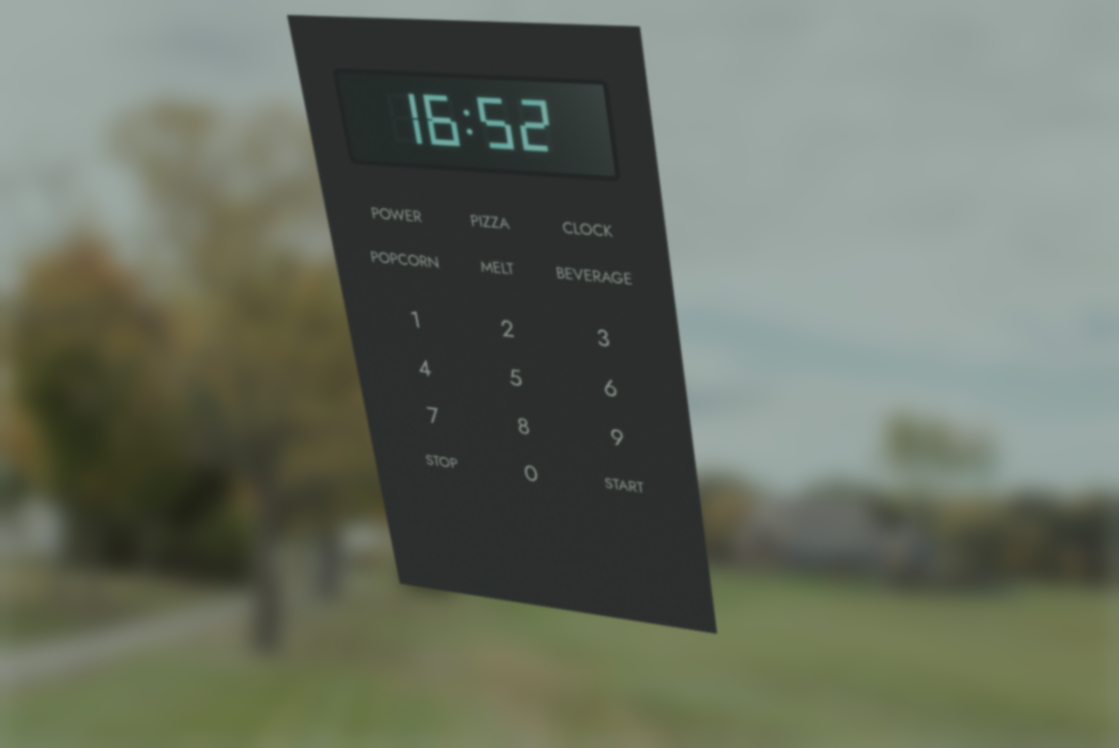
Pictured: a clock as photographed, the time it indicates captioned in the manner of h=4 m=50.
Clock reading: h=16 m=52
